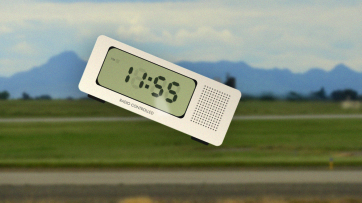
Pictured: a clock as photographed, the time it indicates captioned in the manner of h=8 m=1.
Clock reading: h=11 m=55
